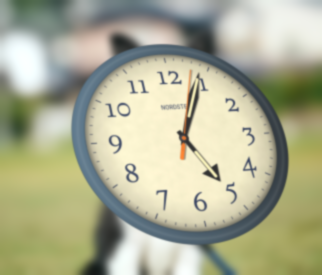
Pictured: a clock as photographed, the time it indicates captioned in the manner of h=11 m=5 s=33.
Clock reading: h=5 m=4 s=3
